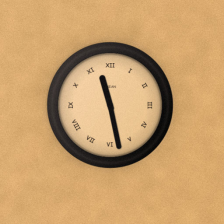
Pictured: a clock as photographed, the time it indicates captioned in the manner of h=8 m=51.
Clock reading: h=11 m=28
